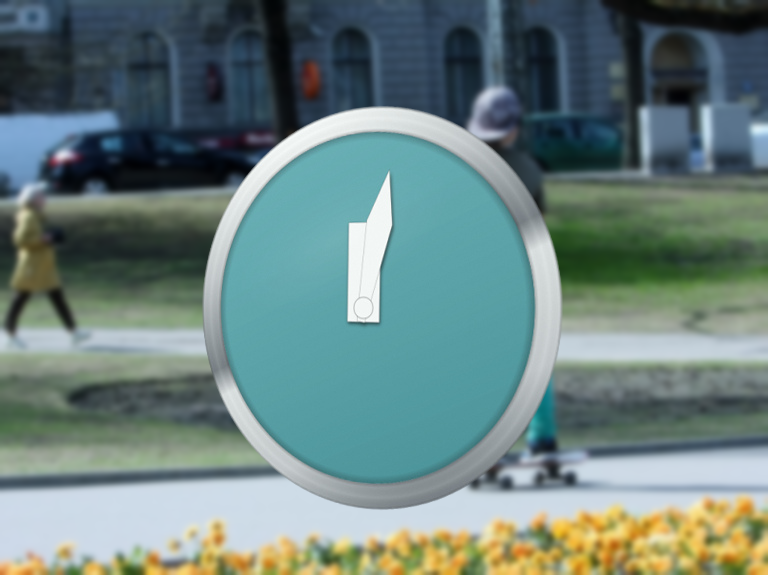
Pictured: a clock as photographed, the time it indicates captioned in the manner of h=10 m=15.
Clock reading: h=12 m=2
